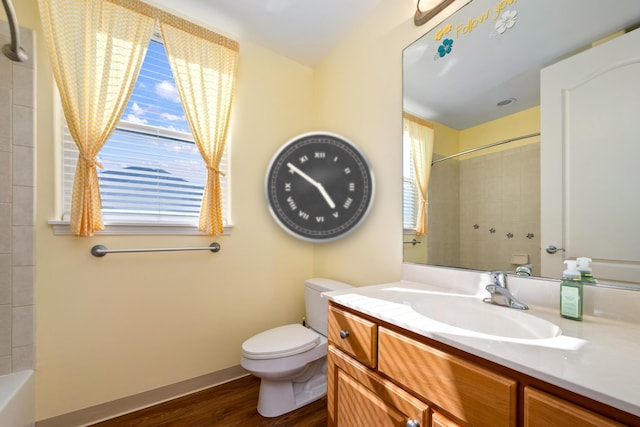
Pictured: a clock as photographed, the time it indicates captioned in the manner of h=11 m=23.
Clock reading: h=4 m=51
